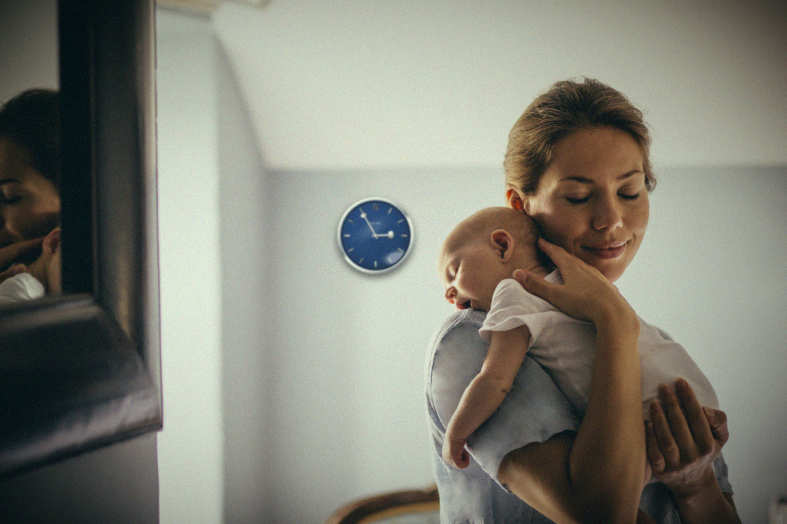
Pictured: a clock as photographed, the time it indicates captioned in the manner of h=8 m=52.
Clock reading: h=2 m=55
